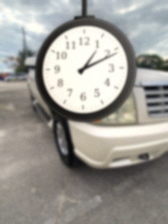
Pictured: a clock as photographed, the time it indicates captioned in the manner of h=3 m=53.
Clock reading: h=1 m=11
